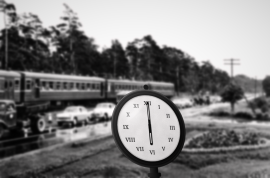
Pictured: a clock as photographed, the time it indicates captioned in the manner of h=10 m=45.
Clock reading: h=6 m=0
